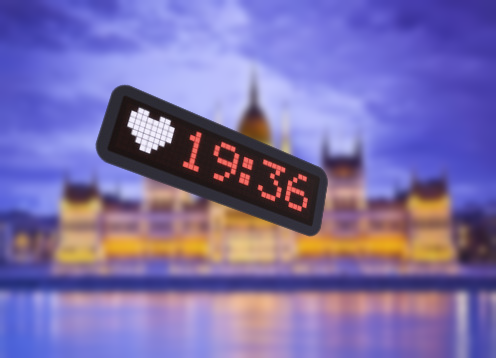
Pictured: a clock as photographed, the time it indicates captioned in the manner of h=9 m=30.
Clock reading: h=19 m=36
